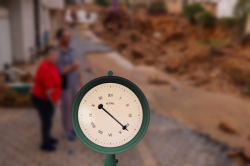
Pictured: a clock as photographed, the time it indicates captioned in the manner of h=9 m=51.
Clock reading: h=10 m=22
